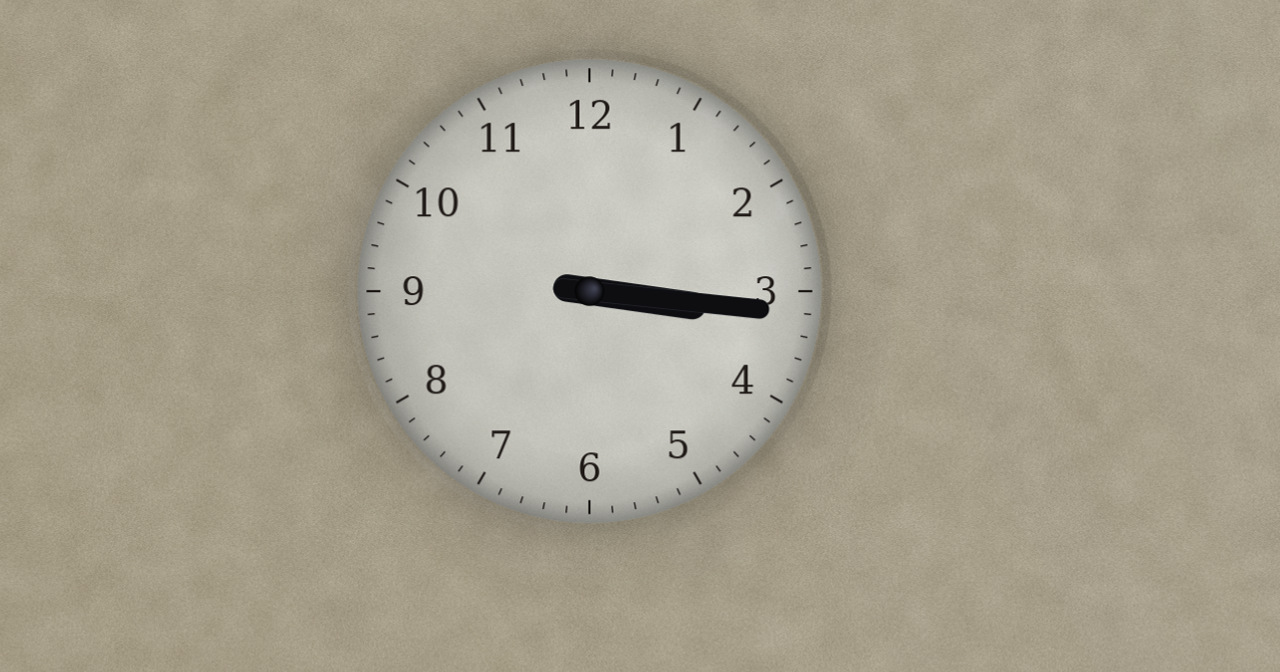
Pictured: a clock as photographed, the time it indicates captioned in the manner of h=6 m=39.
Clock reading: h=3 m=16
